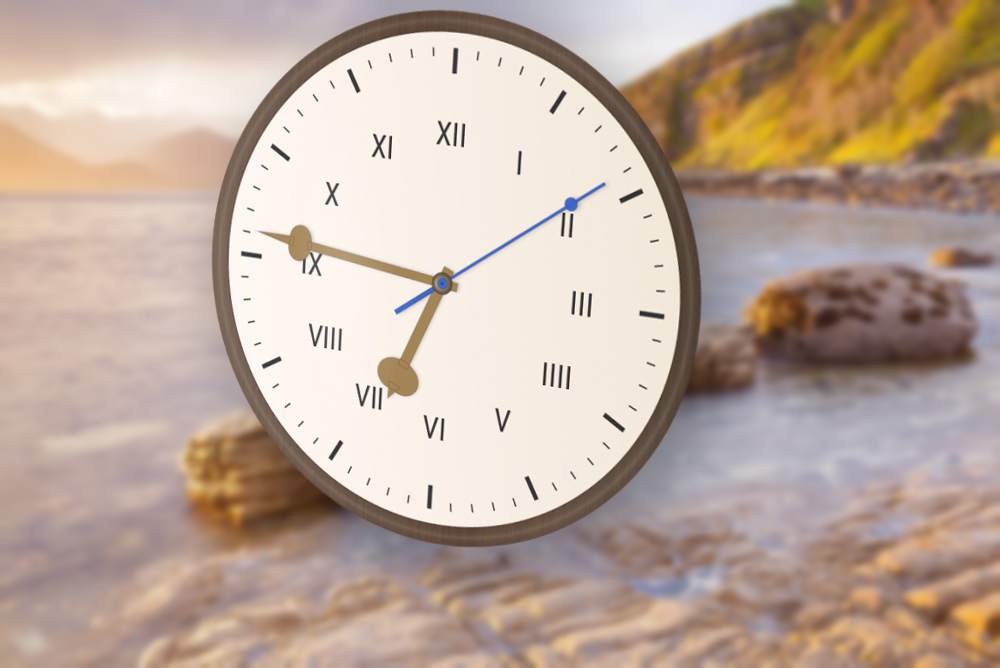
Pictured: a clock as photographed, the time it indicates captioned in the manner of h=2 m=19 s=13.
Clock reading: h=6 m=46 s=9
